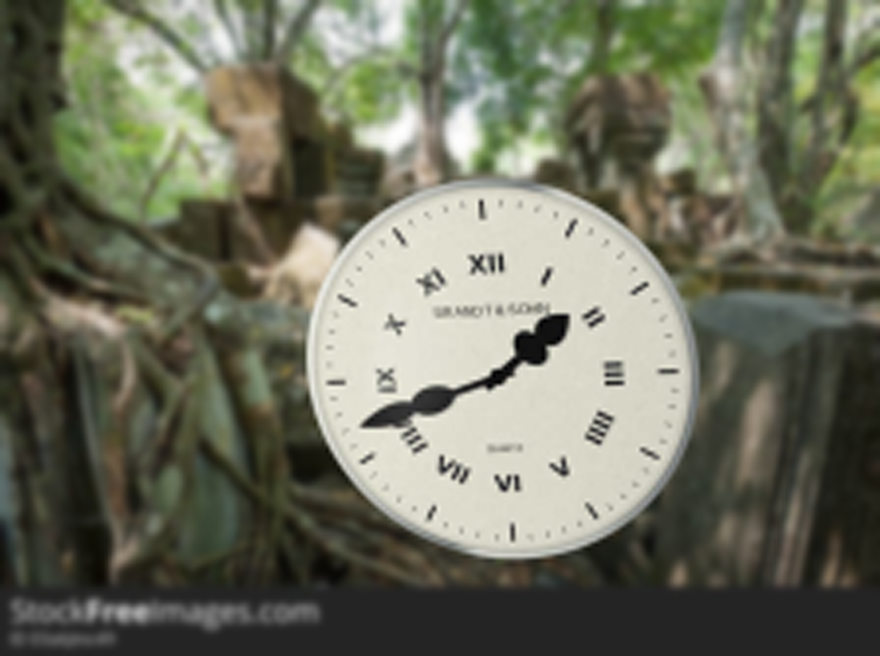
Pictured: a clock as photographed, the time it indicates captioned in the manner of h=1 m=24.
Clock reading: h=1 m=42
